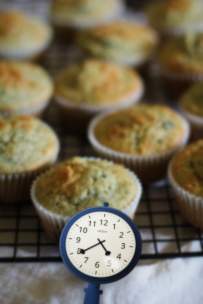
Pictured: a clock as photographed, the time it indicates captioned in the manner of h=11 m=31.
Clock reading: h=4 m=39
